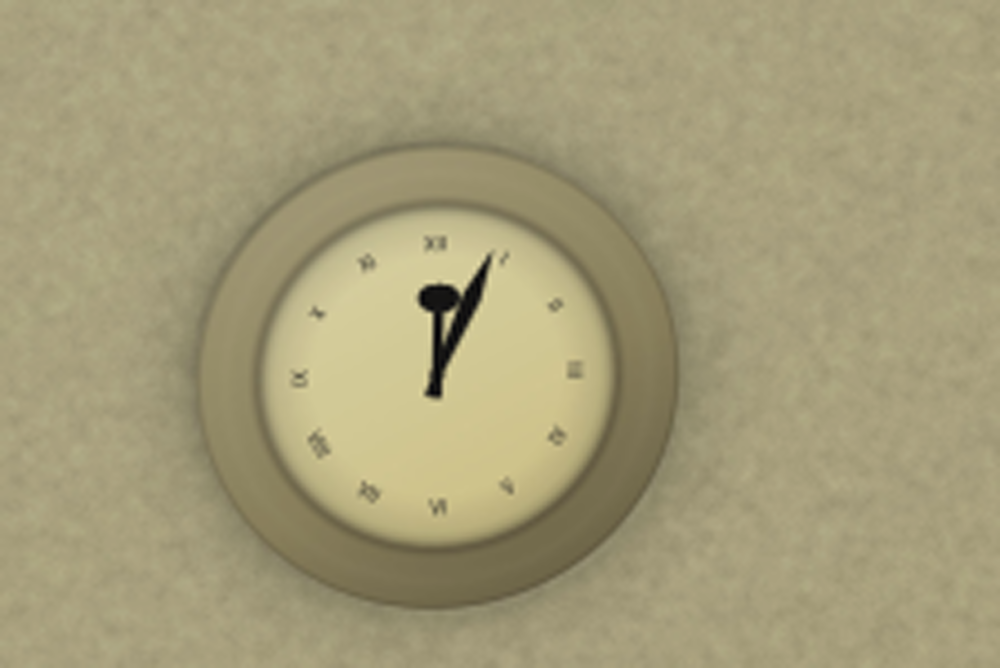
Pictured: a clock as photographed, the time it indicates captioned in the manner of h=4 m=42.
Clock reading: h=12 m=4
